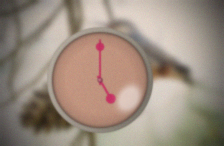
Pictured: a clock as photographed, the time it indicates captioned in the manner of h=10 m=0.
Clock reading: h=5 m=0
